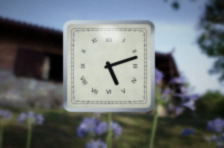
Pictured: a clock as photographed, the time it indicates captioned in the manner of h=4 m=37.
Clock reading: h=5 m=12
